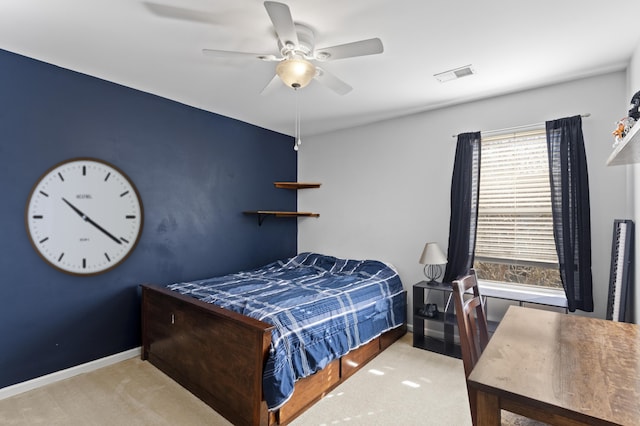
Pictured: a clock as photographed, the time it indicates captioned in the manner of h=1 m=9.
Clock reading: h=10 m=21
